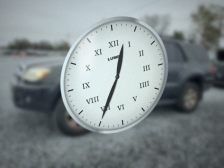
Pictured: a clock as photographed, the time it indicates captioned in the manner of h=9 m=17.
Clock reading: h=12 m=35
